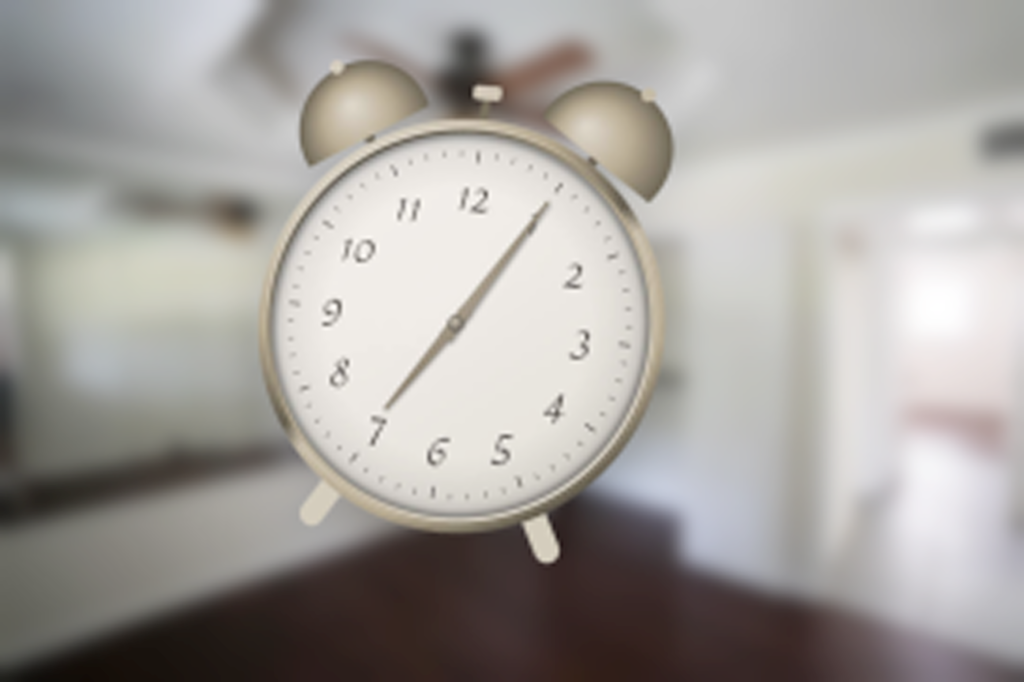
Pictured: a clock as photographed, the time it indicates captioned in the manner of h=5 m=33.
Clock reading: h=7 m=5
